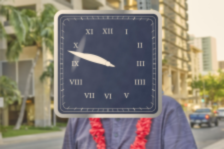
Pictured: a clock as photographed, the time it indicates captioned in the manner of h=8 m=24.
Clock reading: h=9 m=48
